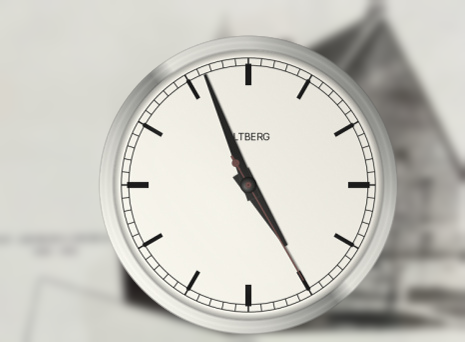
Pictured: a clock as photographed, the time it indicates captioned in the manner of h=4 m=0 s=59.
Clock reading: h=4 m=56 s=25
